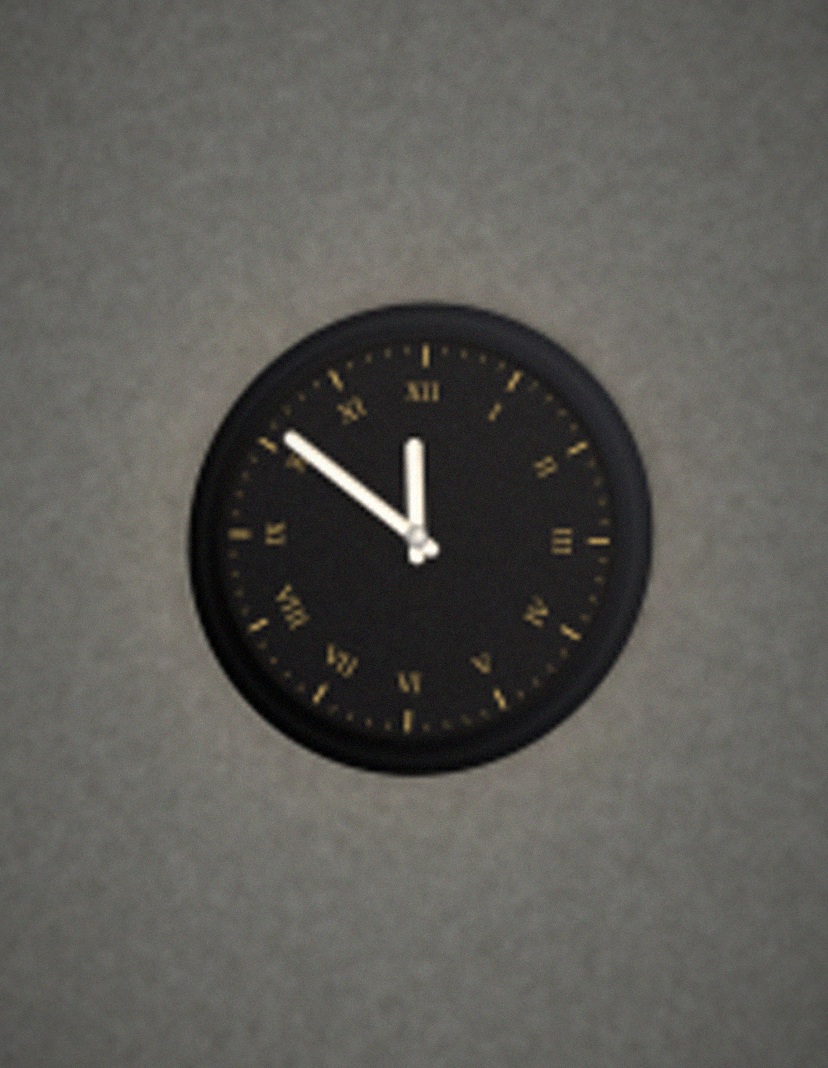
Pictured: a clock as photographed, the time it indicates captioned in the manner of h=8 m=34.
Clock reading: h=11 m=51
